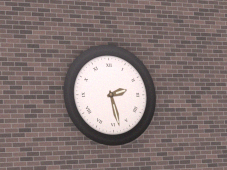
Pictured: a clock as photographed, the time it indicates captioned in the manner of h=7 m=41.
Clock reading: h=2 m=28
